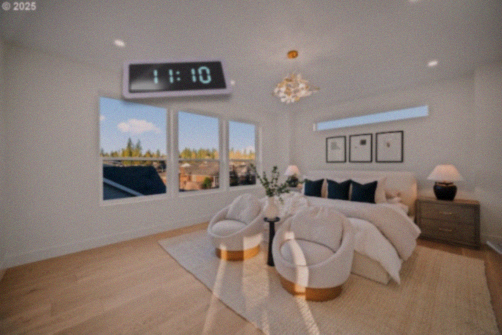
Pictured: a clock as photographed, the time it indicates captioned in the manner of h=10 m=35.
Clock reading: h=11 m=10
